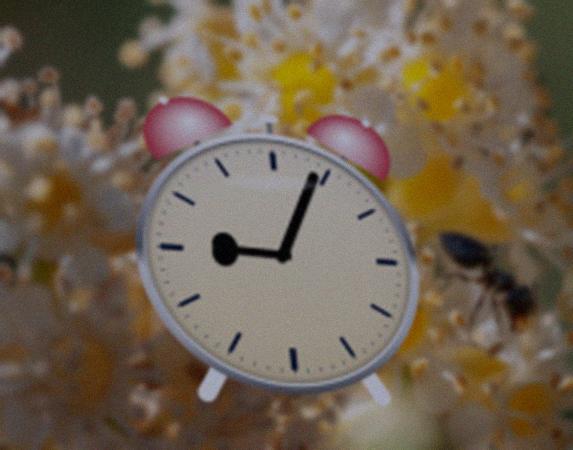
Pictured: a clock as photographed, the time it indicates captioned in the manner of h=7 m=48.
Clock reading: h=9 m=4
